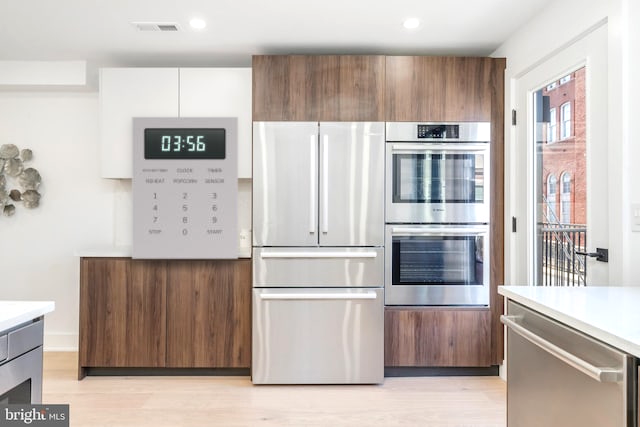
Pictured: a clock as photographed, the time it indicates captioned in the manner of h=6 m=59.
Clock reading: h=3 m=56
